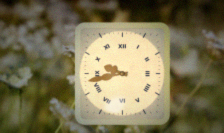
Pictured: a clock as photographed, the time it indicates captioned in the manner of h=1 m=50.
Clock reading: h=9 m=43
